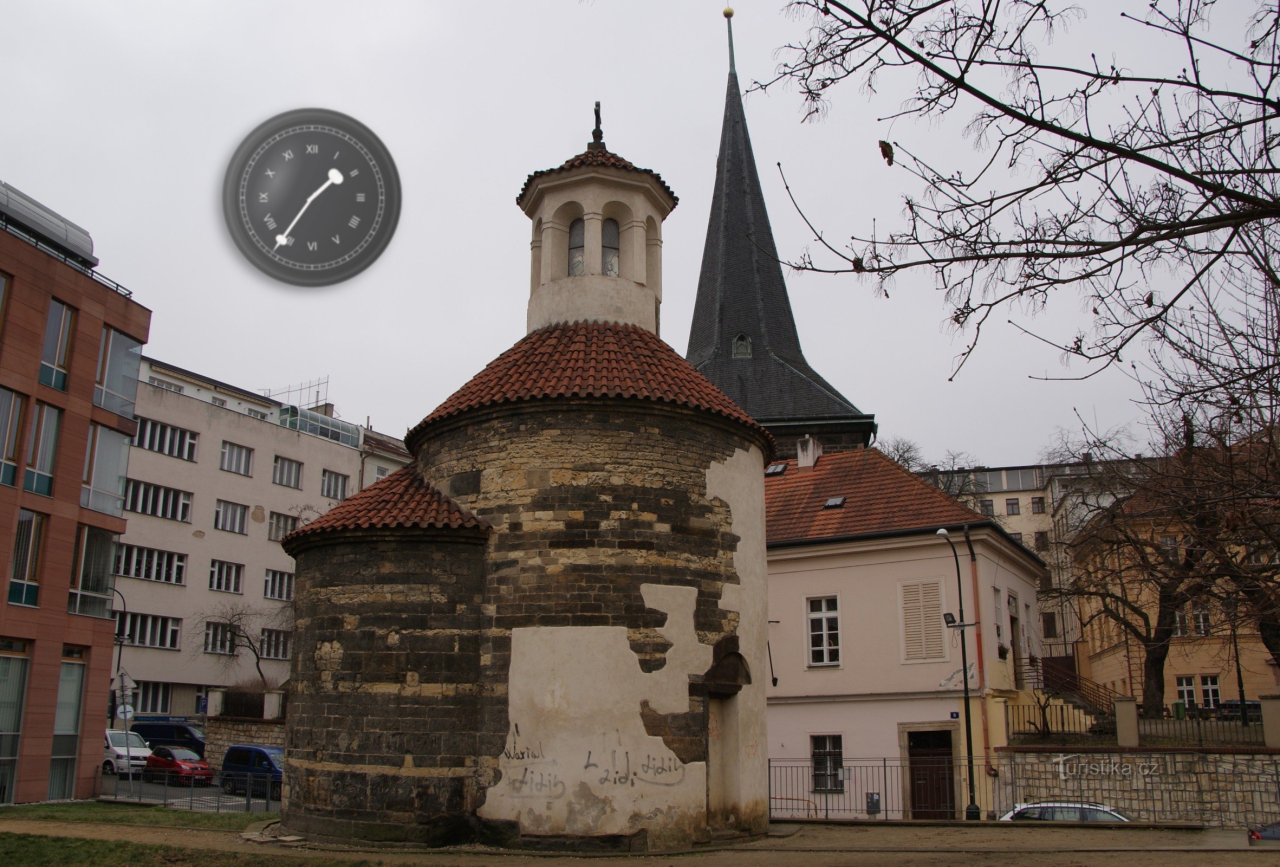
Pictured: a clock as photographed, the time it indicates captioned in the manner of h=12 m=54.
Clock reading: h=1 m=36
